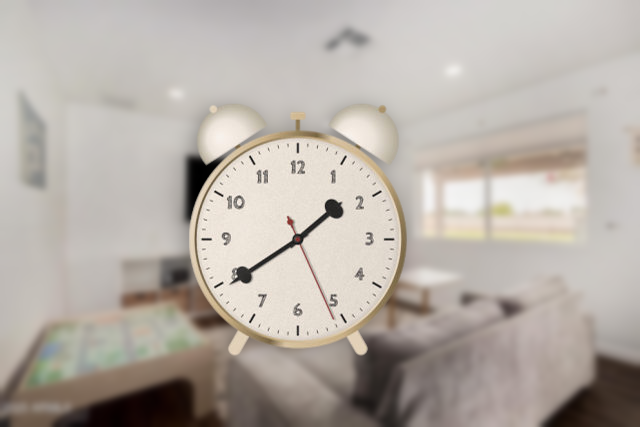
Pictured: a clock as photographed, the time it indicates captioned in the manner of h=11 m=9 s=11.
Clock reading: h=1 m=39 s=26
